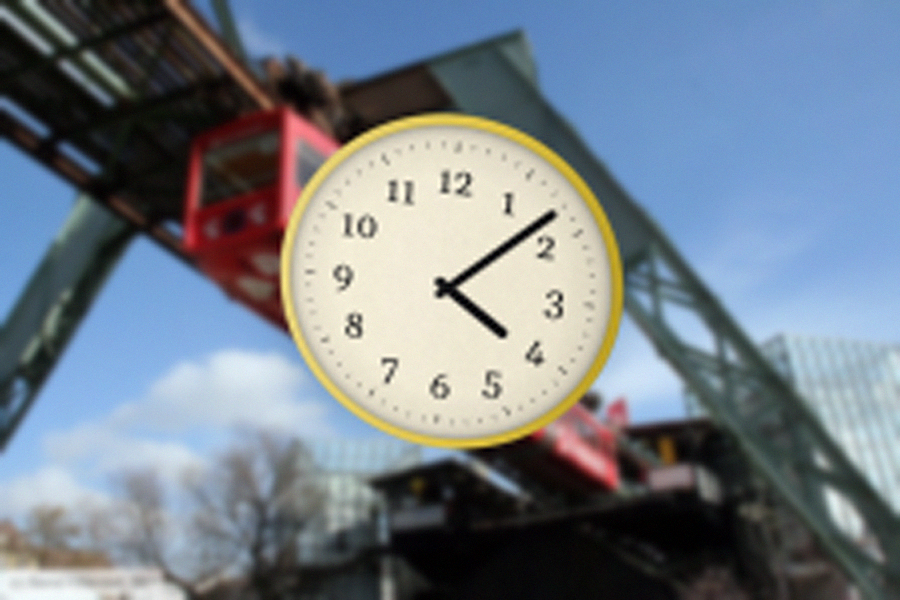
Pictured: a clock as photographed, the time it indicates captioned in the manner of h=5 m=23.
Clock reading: h=4 m=8
